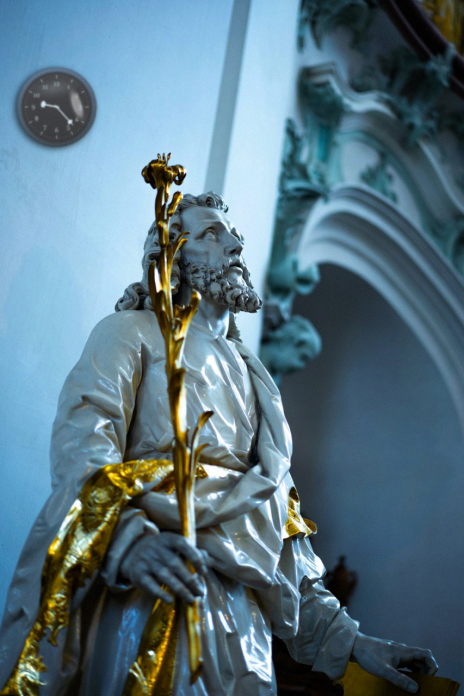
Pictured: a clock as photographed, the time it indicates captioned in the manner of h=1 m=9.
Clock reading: h=9 m=23
